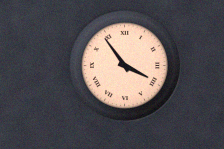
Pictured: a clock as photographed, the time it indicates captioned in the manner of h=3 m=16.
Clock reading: h=3 m=54
